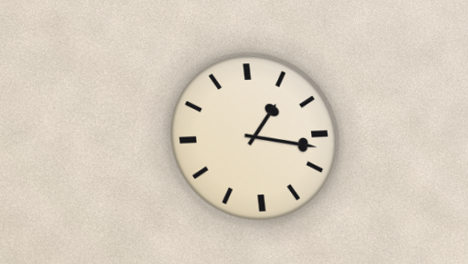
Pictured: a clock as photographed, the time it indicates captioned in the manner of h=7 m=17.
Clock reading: h=1 m=17
